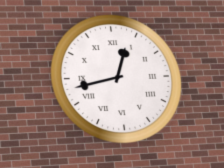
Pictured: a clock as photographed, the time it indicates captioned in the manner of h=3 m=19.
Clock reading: h=12 m=43
